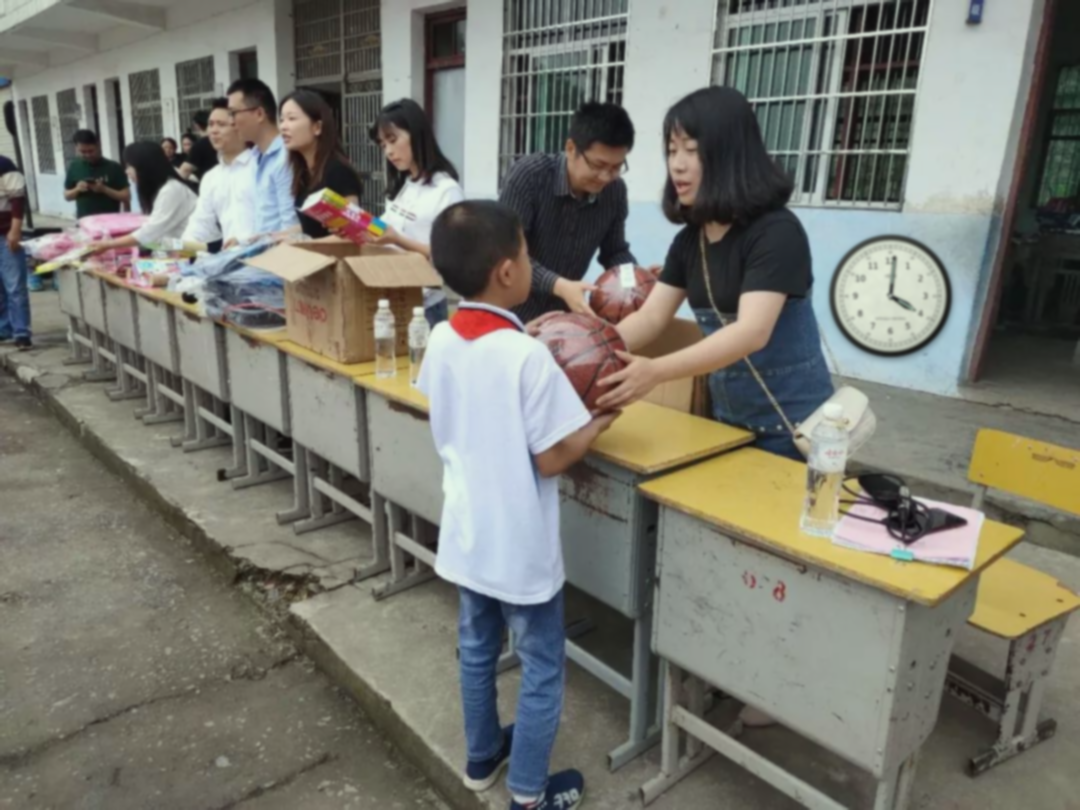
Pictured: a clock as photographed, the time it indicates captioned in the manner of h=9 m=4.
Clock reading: h=4 m=1
